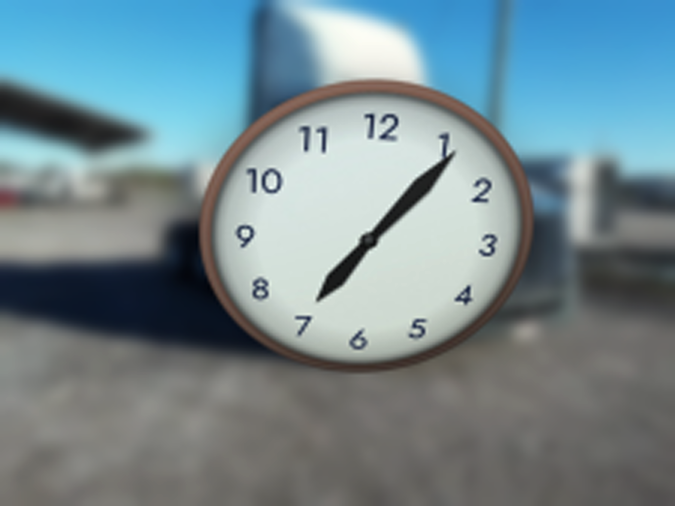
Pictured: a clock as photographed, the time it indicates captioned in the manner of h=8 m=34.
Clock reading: h=7 m=6
